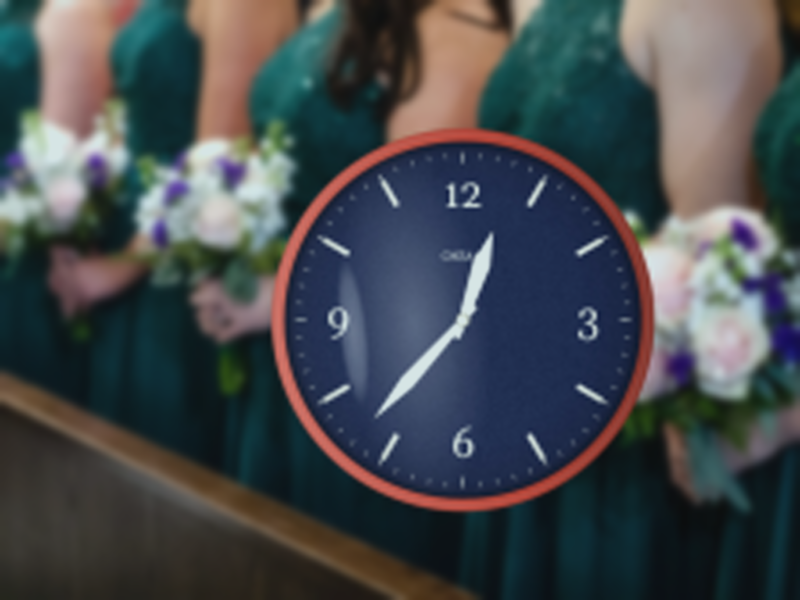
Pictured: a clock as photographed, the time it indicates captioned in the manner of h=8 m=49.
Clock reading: h=12 m=37
